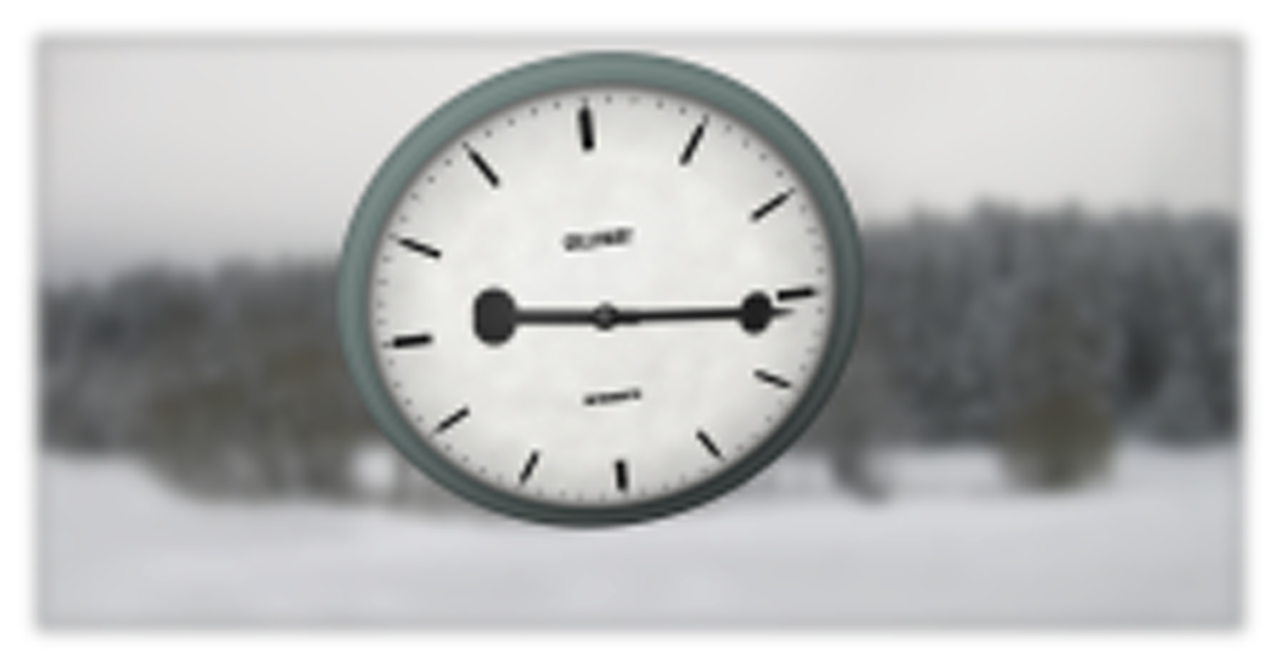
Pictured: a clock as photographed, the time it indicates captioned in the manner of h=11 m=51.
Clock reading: h=9 m=16
